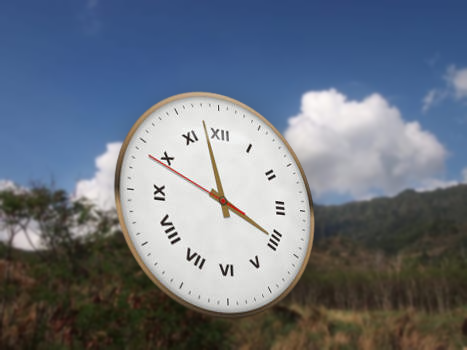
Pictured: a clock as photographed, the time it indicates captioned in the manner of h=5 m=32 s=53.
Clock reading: h=3 m=57 s=49
